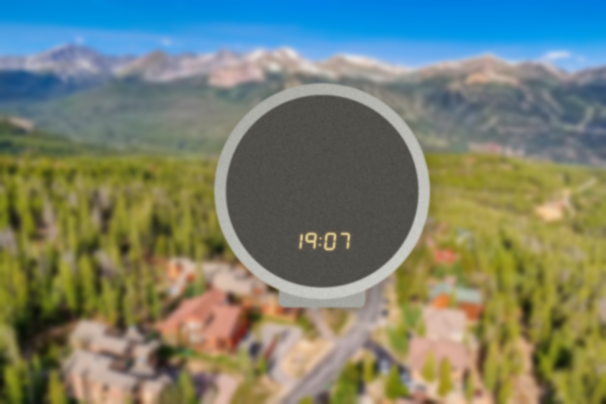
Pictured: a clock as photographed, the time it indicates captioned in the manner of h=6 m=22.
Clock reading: h=19 m=7
